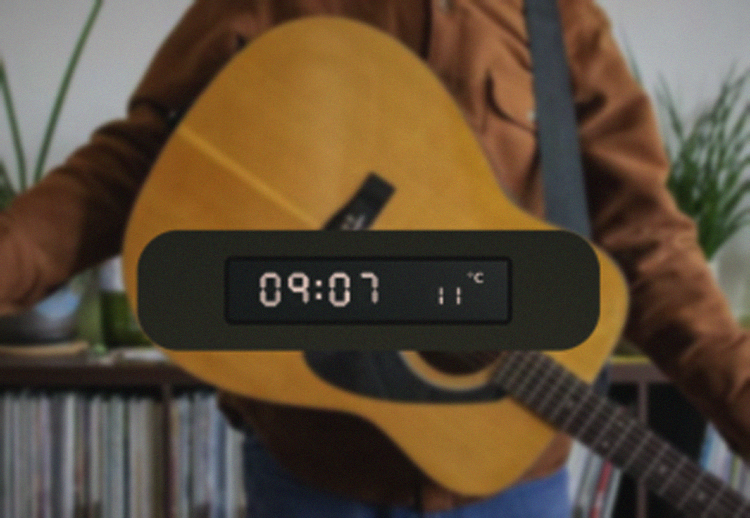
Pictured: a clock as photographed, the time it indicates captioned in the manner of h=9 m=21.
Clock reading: h=9 m=7
